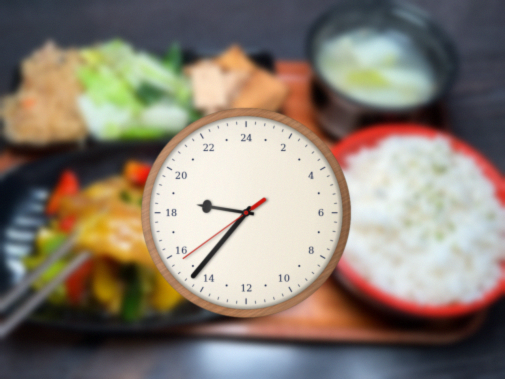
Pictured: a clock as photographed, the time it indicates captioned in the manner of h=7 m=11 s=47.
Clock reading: h=18 m=36 s=39
